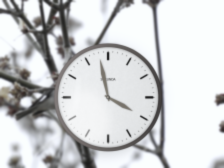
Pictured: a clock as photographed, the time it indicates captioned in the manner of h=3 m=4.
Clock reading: h=3 m=58
